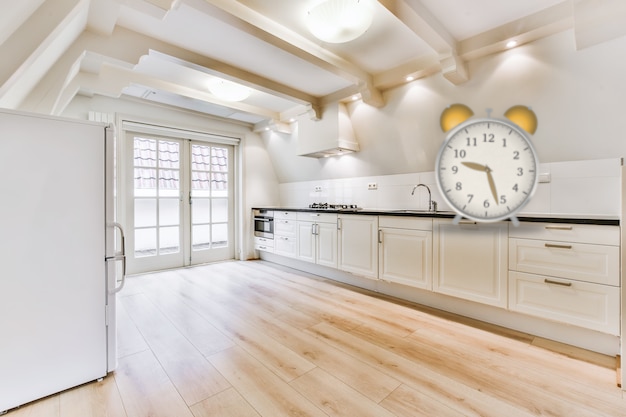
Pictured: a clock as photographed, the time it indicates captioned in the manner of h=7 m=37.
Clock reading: h=9 m=27
